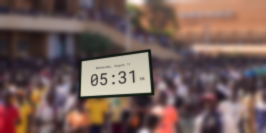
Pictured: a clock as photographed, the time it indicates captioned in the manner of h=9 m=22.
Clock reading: h=5 m=31
